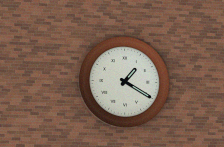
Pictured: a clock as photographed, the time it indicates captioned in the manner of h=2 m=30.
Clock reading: h=1 m=20
